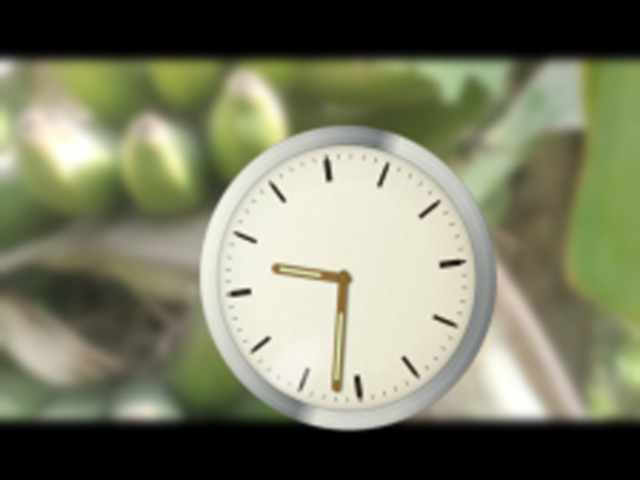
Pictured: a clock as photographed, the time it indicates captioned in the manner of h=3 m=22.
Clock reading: h=9 m=32
